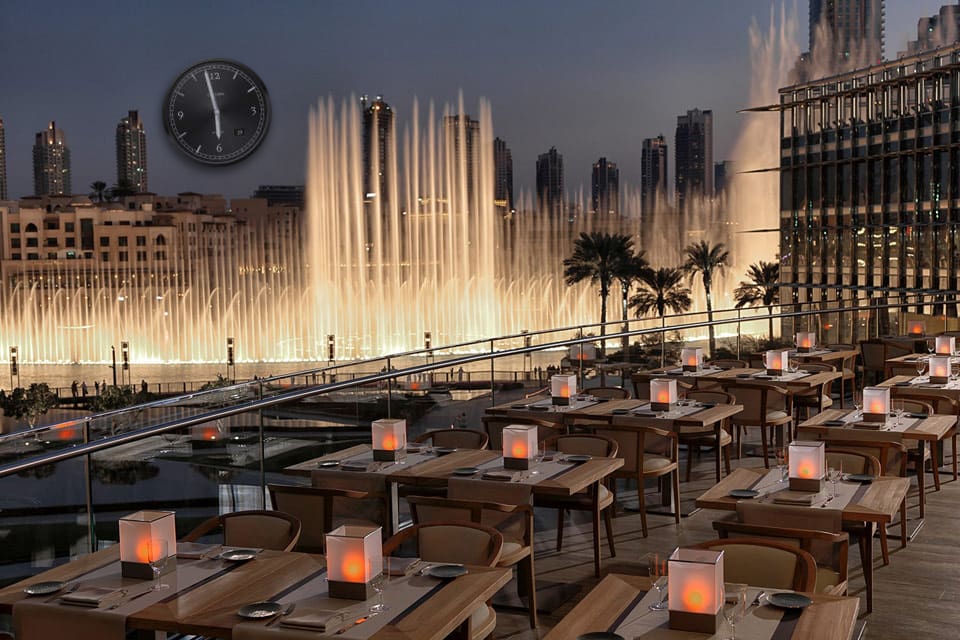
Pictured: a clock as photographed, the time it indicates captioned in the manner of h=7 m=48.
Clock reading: h=5 m=58
